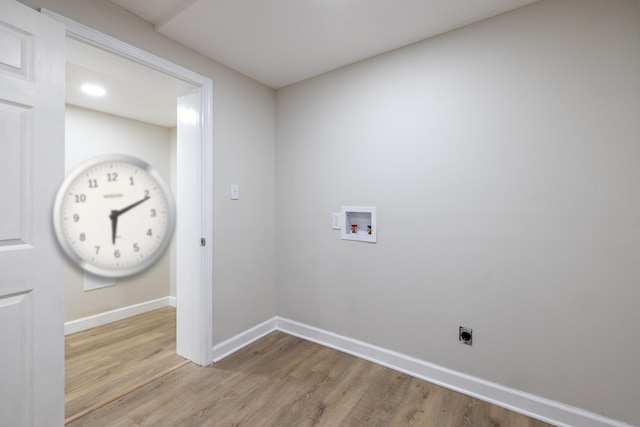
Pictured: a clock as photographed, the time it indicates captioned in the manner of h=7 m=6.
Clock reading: h=6 m=11
